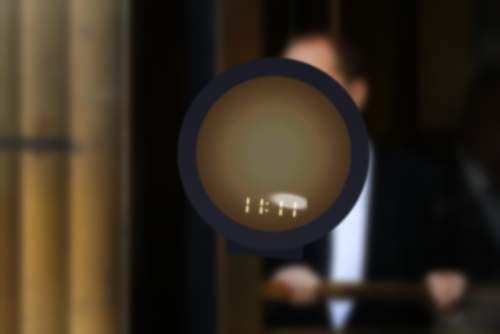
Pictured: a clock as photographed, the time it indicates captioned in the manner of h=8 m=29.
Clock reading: h=11 m=11
